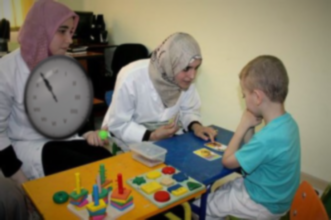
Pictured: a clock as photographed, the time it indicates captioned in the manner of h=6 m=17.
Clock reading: h=10 m=54
